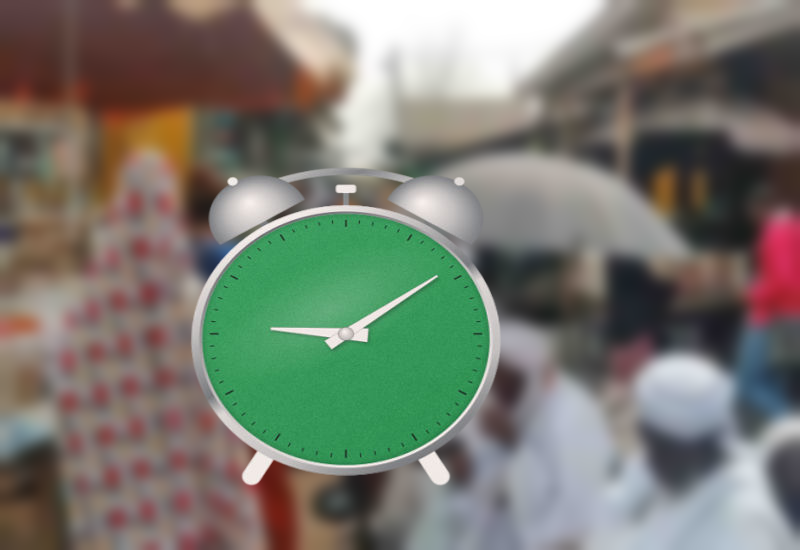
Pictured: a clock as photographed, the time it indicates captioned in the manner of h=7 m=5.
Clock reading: h=9 m=9
